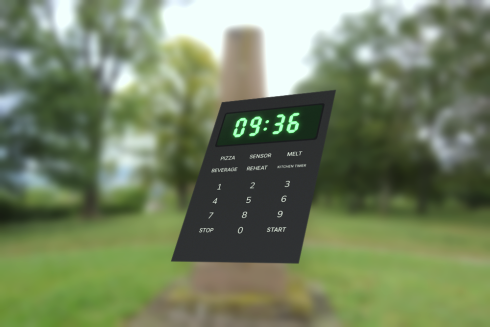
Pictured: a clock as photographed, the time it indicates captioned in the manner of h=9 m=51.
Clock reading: h=9 m=36
